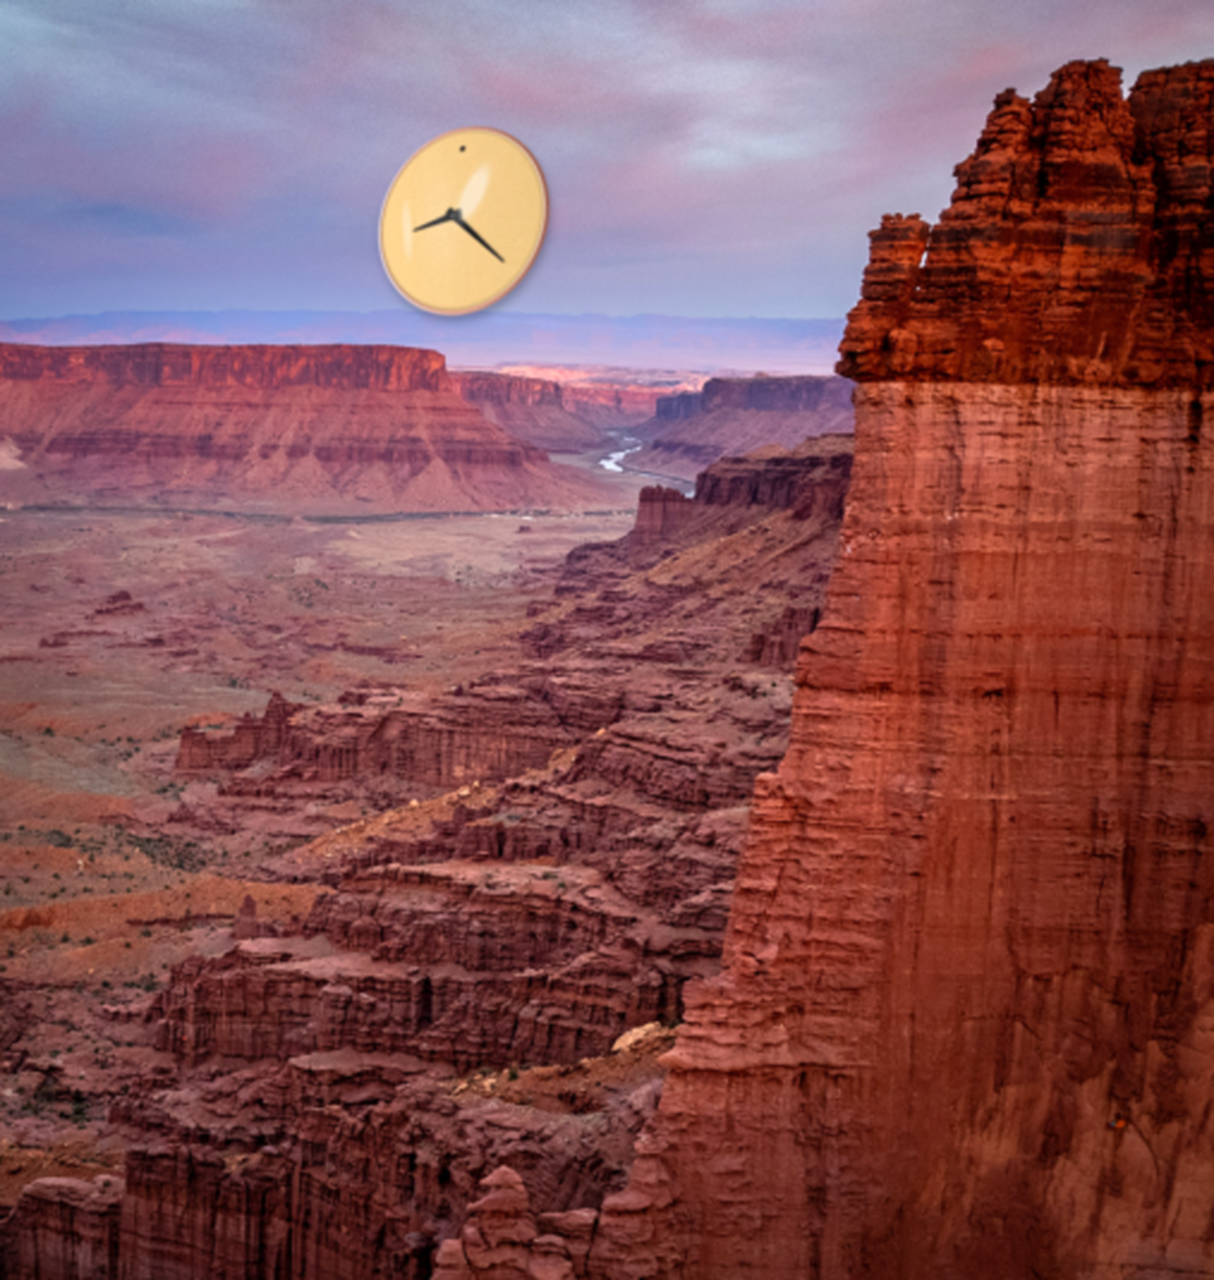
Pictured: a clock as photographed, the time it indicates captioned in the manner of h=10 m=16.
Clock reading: h=8 m=21
